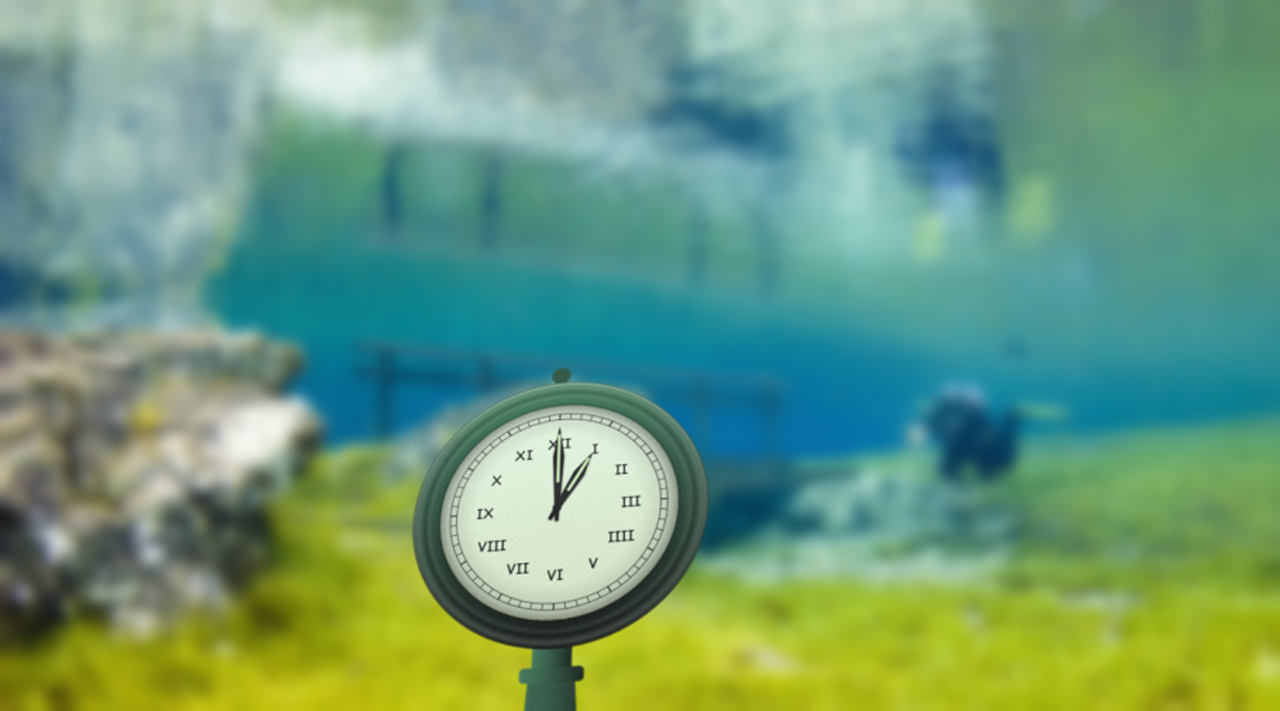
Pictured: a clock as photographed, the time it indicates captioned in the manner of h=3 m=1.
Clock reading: h=1 m=0
